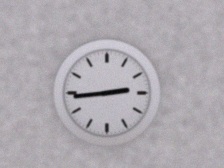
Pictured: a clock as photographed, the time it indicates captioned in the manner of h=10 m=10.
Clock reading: h=2 m=44
